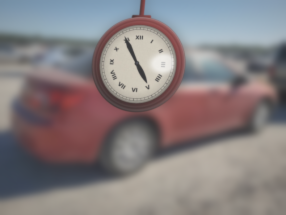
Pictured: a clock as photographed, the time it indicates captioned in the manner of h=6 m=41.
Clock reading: h=4 m=55
